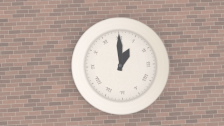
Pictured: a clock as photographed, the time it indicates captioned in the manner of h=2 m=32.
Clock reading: h=1 m=0
